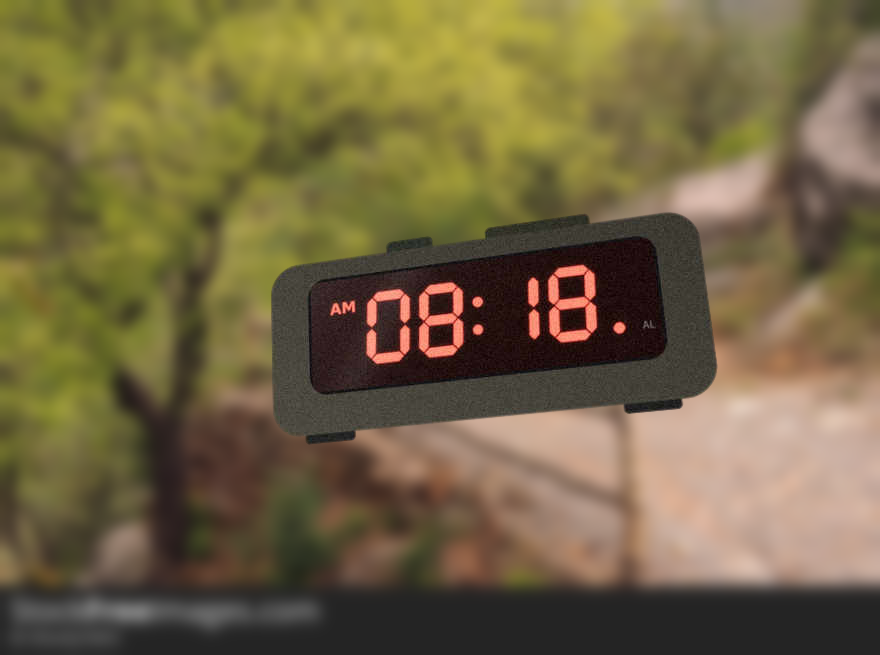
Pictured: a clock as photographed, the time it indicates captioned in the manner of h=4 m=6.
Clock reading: h=8 m=18
